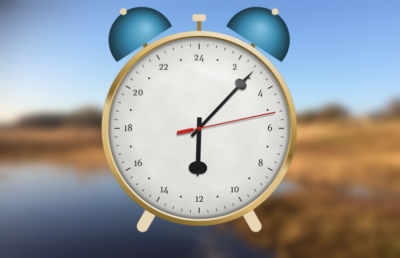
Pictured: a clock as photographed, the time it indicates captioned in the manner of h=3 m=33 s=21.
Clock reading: h=12 m=7 s=13
